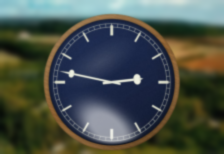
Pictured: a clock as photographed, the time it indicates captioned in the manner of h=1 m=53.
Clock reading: h=2 m=47
